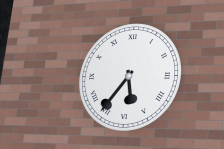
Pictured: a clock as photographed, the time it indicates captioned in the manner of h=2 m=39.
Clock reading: h=5 m=36
